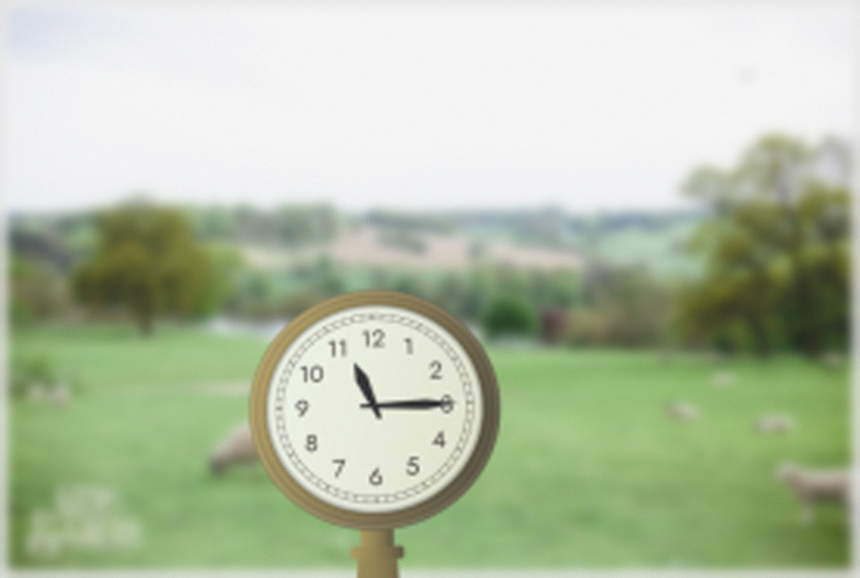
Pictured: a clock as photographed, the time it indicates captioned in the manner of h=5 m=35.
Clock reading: h=11 m=15
